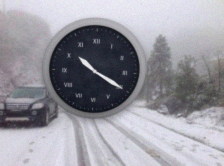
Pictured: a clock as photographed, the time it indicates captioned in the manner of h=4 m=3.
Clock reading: h=10 m=20
